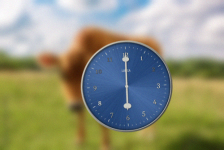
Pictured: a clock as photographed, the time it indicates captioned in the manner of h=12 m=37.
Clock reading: h=6 m=0
